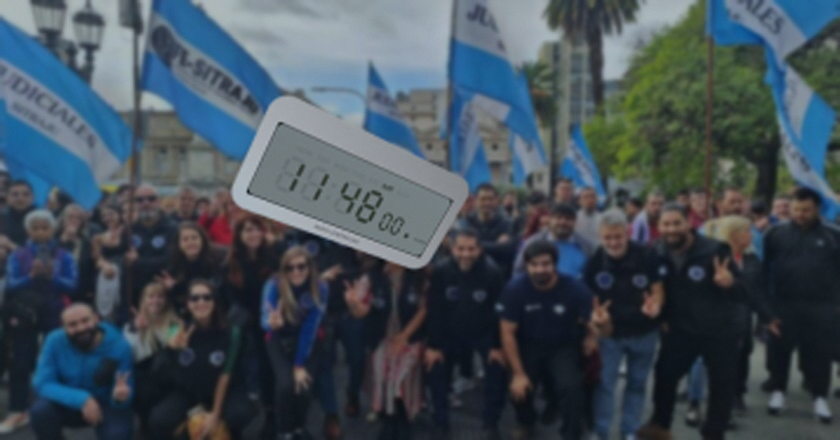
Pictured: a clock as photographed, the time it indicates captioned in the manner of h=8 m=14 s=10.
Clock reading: h=11 m=48 s=0
